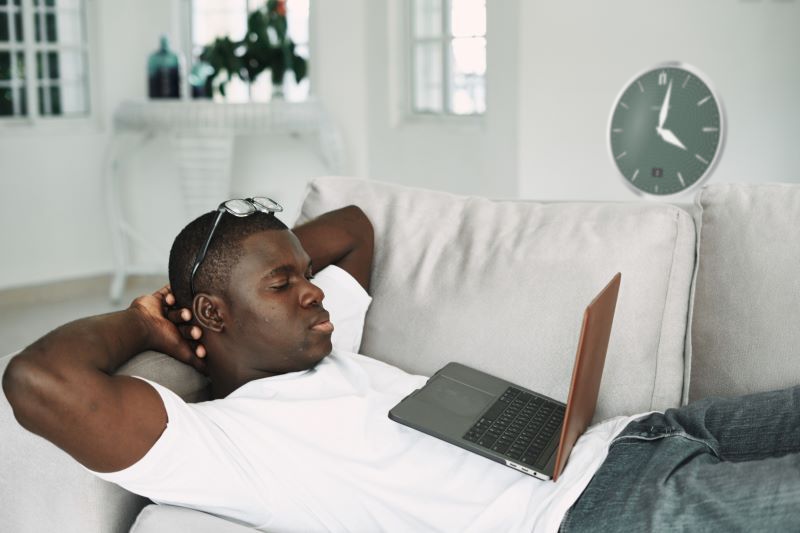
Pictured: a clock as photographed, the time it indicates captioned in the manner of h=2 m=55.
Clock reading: h=4 m=2
